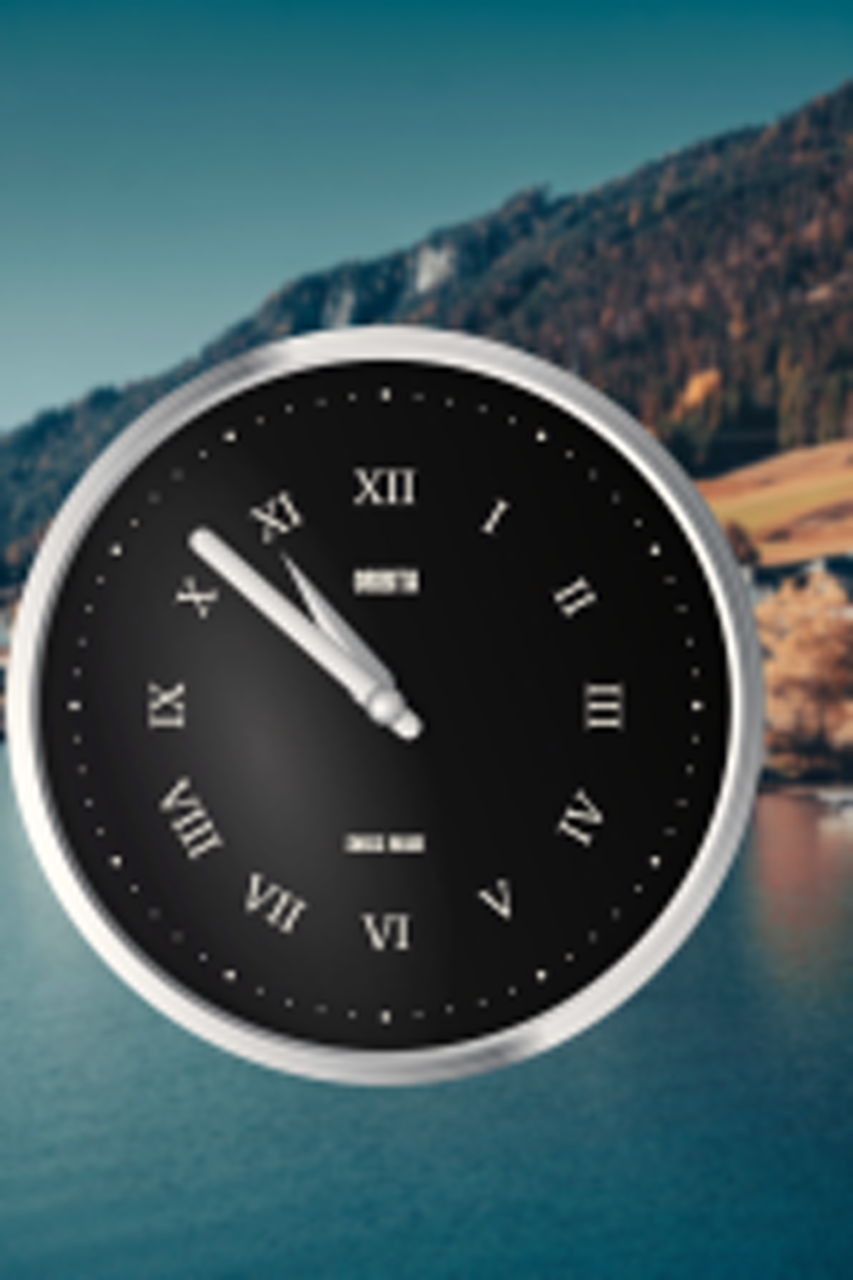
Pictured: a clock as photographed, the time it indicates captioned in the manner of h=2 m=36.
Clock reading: h=10 m=52
